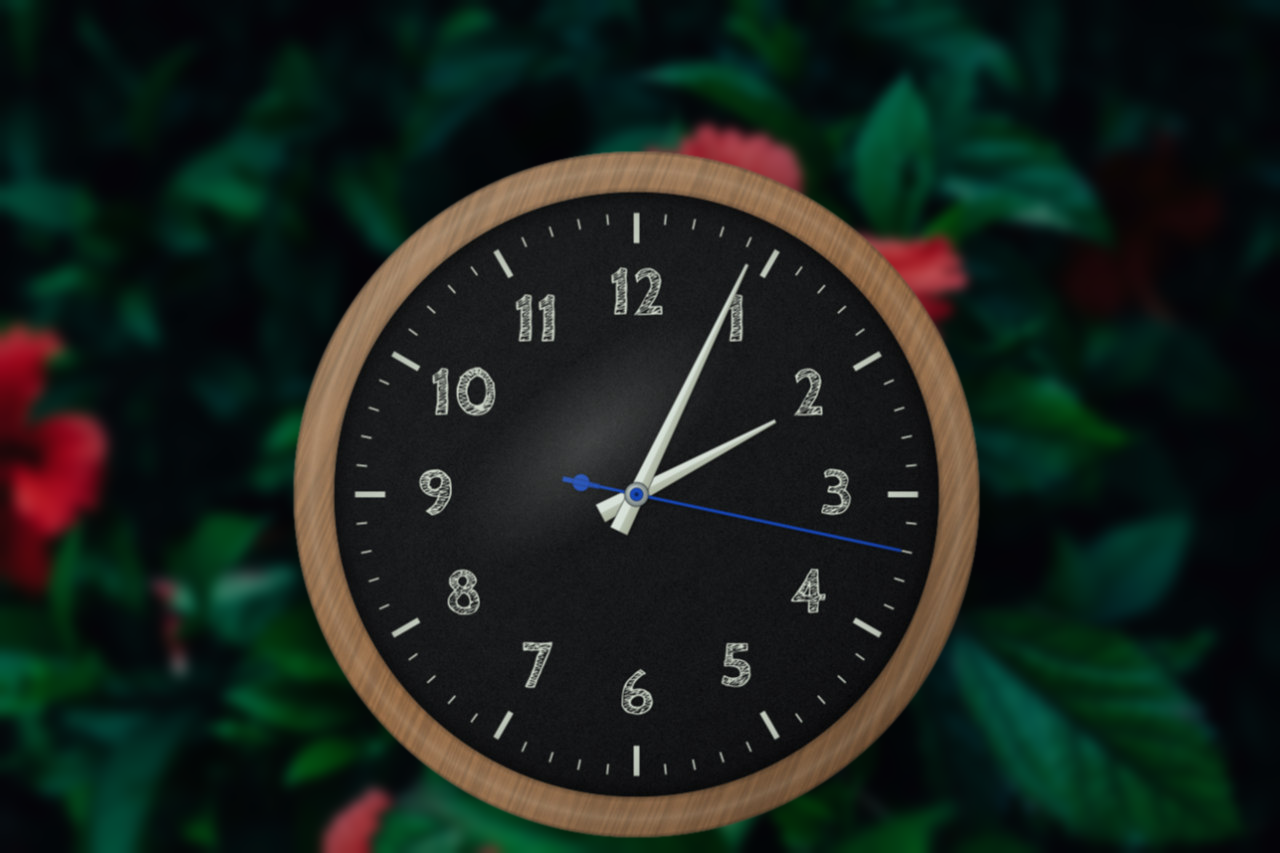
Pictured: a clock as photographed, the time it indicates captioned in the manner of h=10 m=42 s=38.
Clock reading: h=2 m=4 s=17
